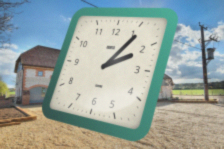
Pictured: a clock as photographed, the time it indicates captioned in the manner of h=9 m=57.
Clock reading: h=2 m=6
